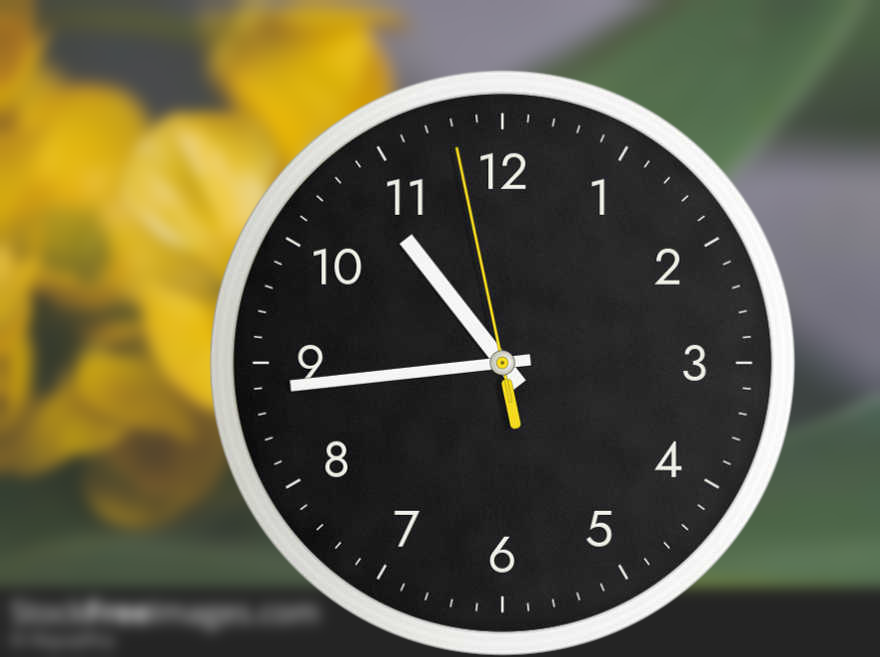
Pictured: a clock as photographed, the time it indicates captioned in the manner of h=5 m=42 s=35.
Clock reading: h=10 m=43 s=58
